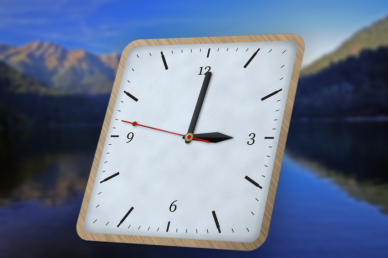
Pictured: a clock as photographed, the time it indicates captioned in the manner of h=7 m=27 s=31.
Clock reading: h=3 m=0 s=47
